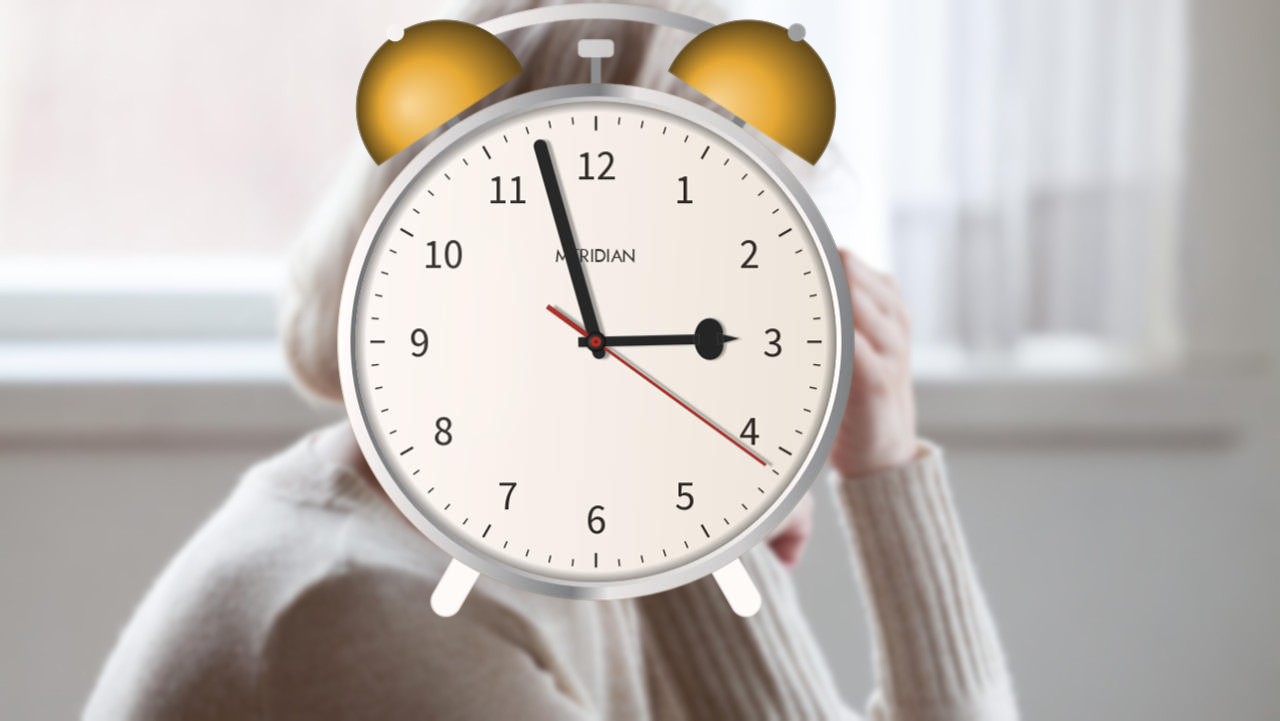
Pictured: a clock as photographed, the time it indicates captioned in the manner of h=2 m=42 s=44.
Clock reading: h=2 m=57 s=21
